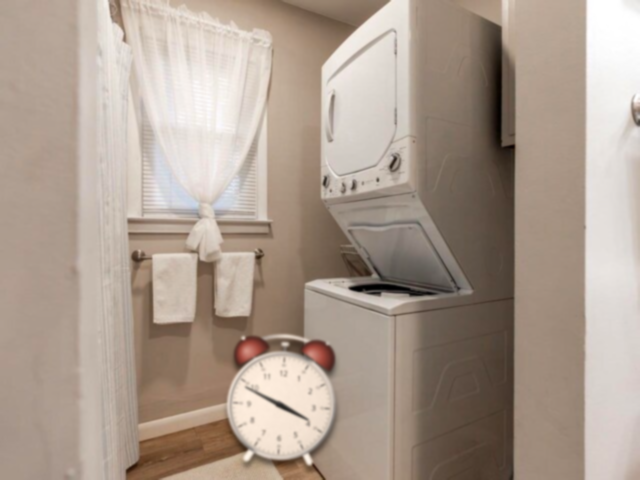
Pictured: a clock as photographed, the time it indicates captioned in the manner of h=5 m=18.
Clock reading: h=3 m=49
